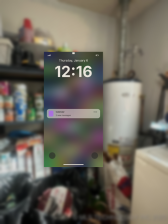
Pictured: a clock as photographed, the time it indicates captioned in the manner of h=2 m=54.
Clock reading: h=12 m=16
